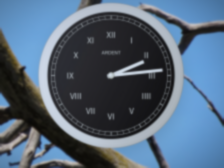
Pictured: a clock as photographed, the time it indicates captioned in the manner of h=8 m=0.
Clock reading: h=2 m=14
